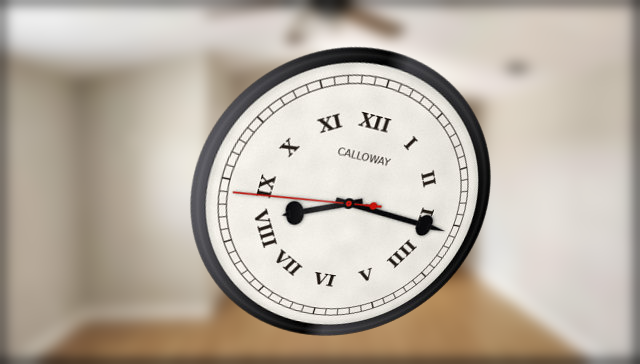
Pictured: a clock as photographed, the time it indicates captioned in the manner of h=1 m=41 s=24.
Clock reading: h=8 m=15 s=44
